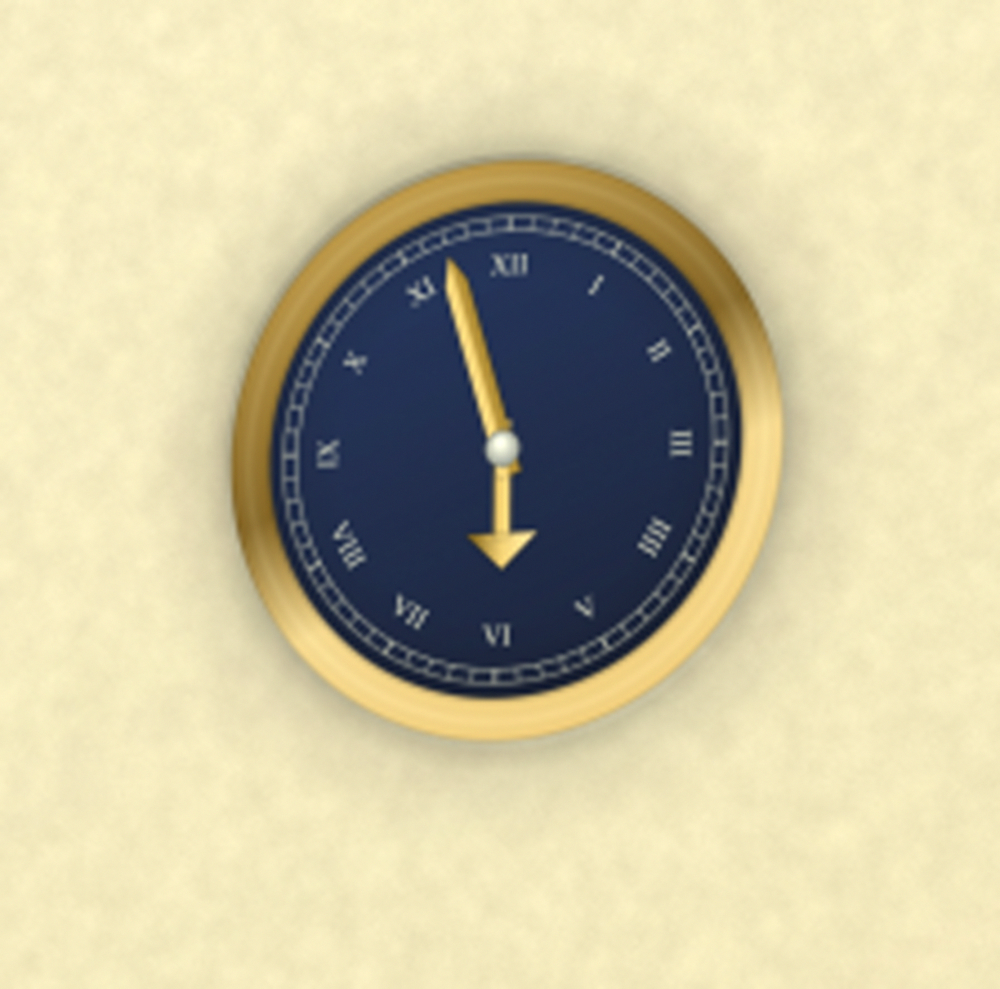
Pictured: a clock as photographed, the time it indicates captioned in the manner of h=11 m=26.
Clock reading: h=5 m=57
